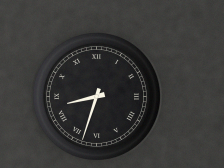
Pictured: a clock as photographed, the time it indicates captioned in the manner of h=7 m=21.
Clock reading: h=8 m=33
